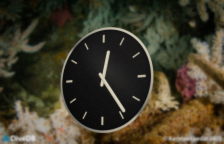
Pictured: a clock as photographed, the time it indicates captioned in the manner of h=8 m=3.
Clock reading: h=12 m=24
